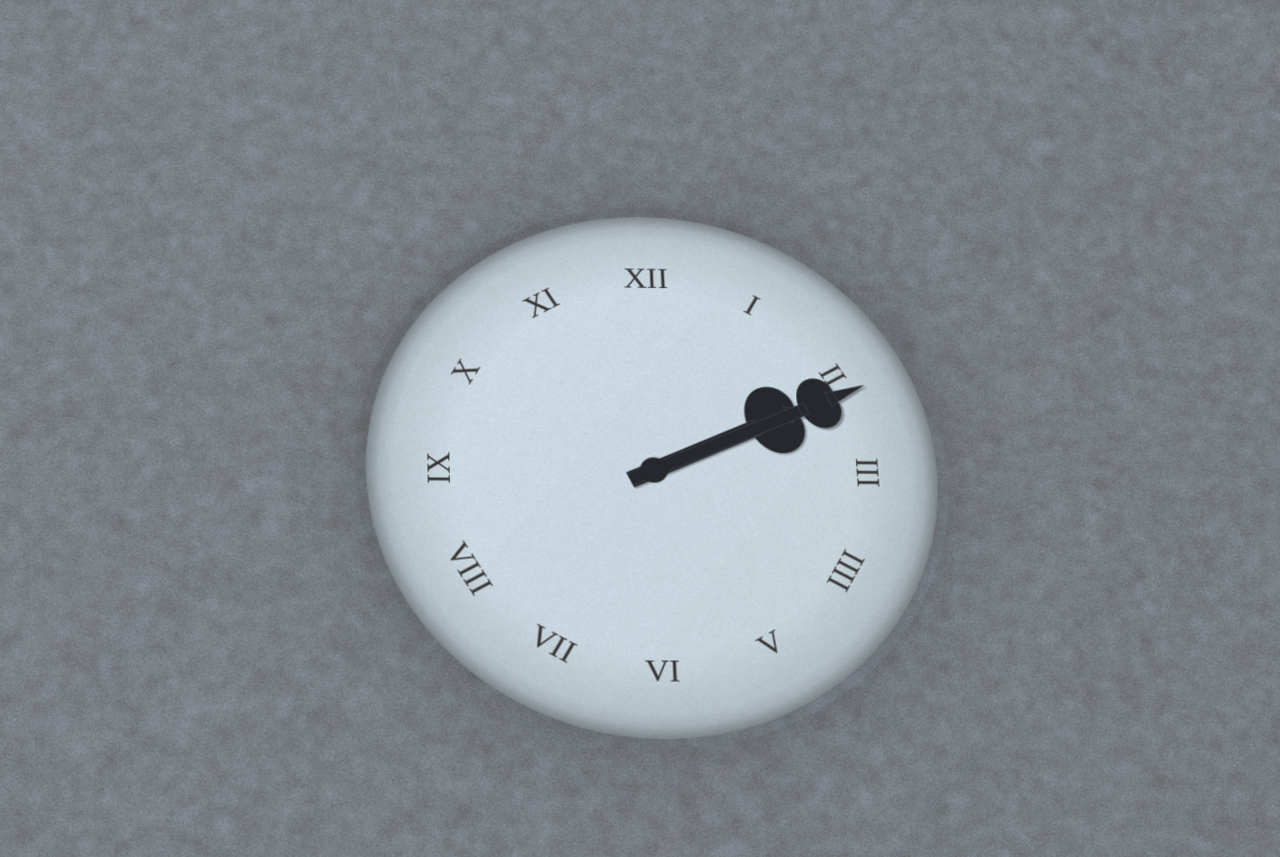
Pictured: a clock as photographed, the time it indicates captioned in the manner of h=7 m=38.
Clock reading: h=2 m=11
